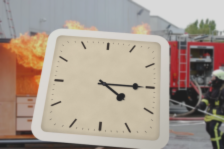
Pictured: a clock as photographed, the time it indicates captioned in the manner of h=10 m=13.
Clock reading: h=4 m=15
